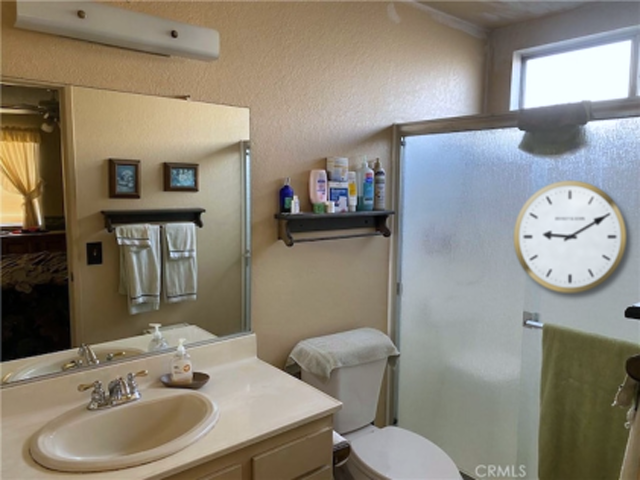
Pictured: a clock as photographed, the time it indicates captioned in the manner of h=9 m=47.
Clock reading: h=9 m=10
